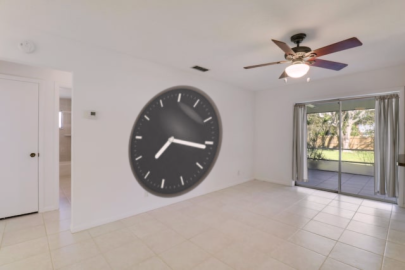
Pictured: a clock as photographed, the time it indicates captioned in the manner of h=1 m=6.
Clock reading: h=7 m=16
